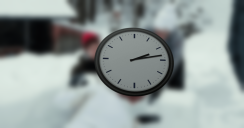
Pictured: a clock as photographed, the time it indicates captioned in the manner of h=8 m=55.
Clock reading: h=2 m=13
